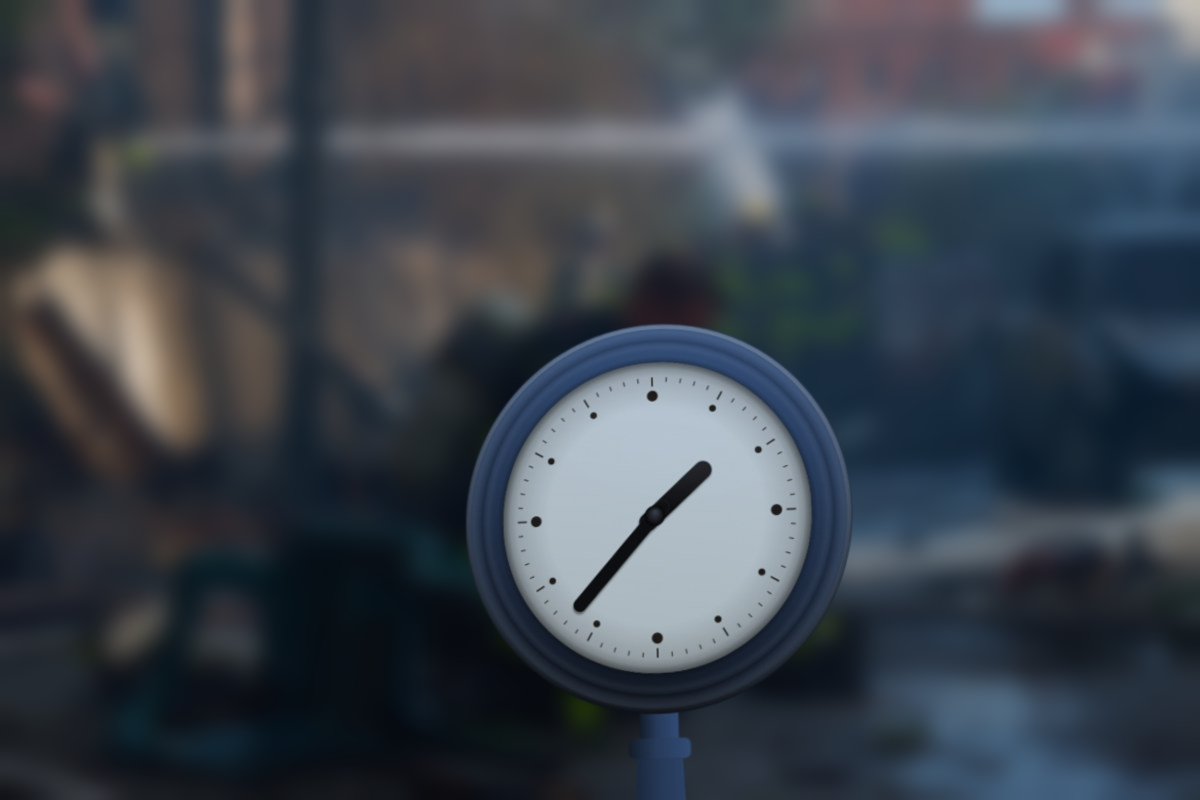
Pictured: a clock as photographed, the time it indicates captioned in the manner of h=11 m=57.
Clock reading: h=1 m=37
